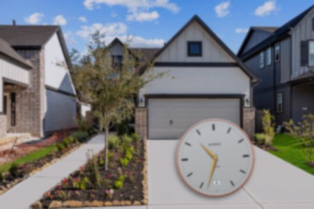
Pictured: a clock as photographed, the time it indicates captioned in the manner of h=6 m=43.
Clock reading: h=10 m=33
